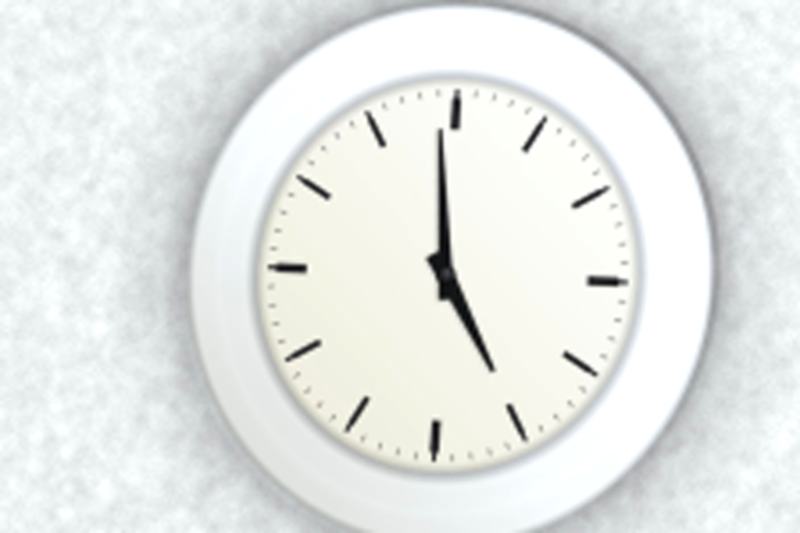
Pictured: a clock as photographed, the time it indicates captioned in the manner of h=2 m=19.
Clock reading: h=4 m=59
